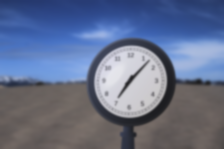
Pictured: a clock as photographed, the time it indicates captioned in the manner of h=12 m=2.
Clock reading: h=7 m=7
